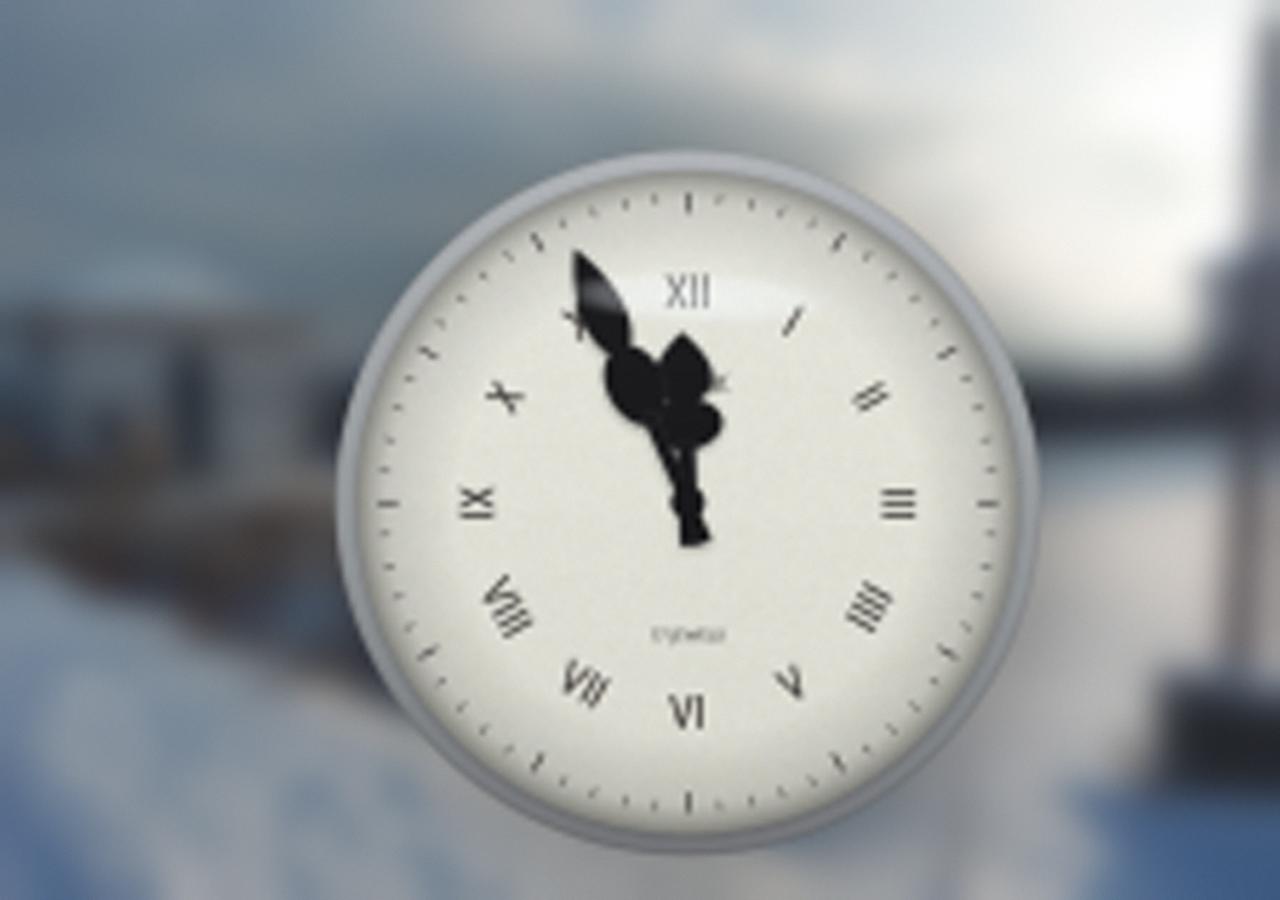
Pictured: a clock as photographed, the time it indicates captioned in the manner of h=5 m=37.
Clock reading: h=11 m=56
